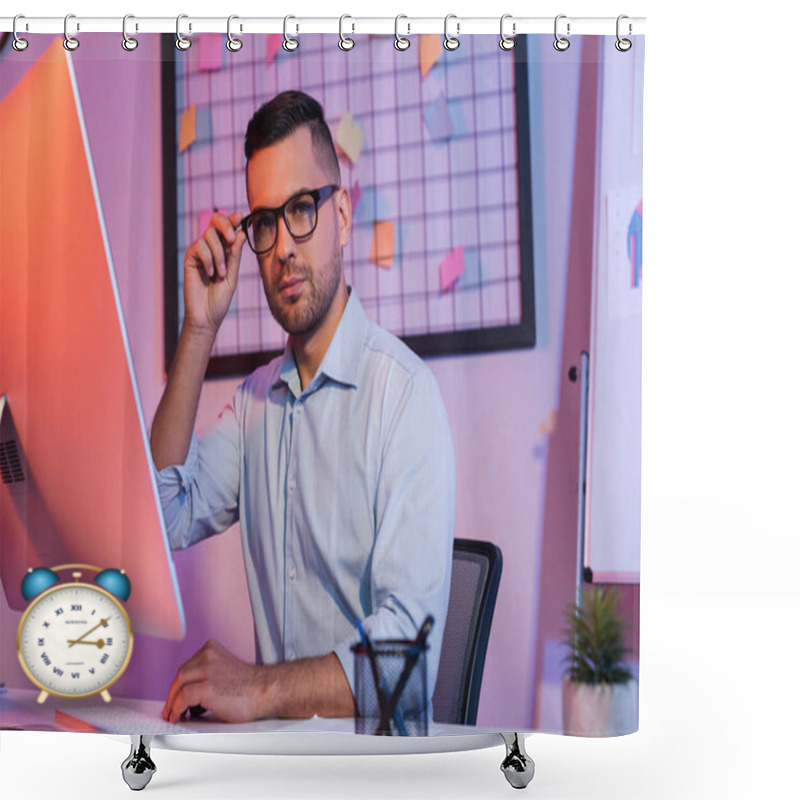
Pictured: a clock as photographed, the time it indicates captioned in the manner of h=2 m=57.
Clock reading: h=3 m=9
